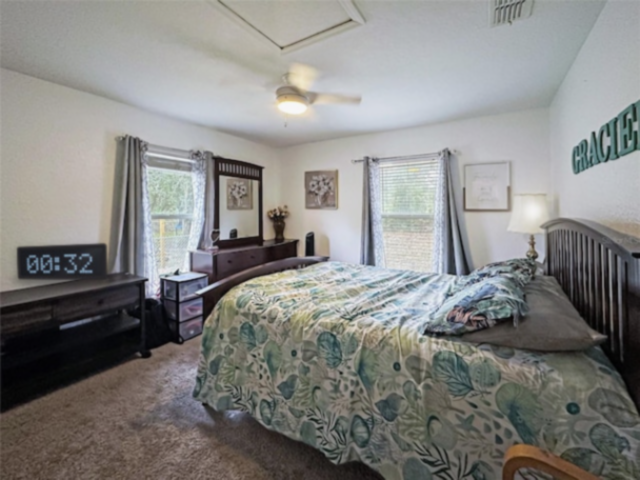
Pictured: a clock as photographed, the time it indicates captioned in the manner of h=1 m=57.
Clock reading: h=0 m=32
